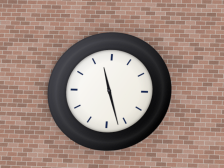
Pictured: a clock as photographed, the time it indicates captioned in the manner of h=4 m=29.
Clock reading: h=11 m=27
